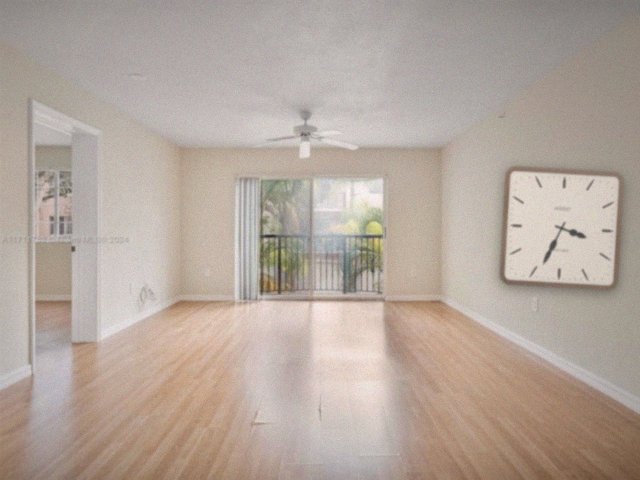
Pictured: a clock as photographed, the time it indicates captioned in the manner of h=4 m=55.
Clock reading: h=3 m=34
